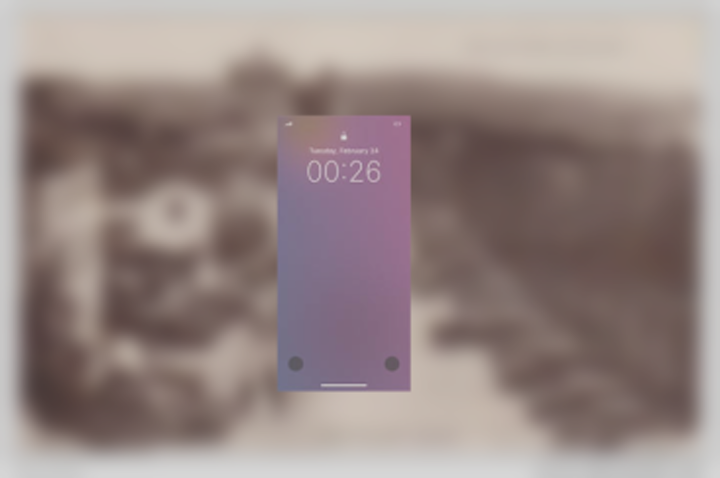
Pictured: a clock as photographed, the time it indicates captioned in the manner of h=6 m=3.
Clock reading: h=0 m=26
